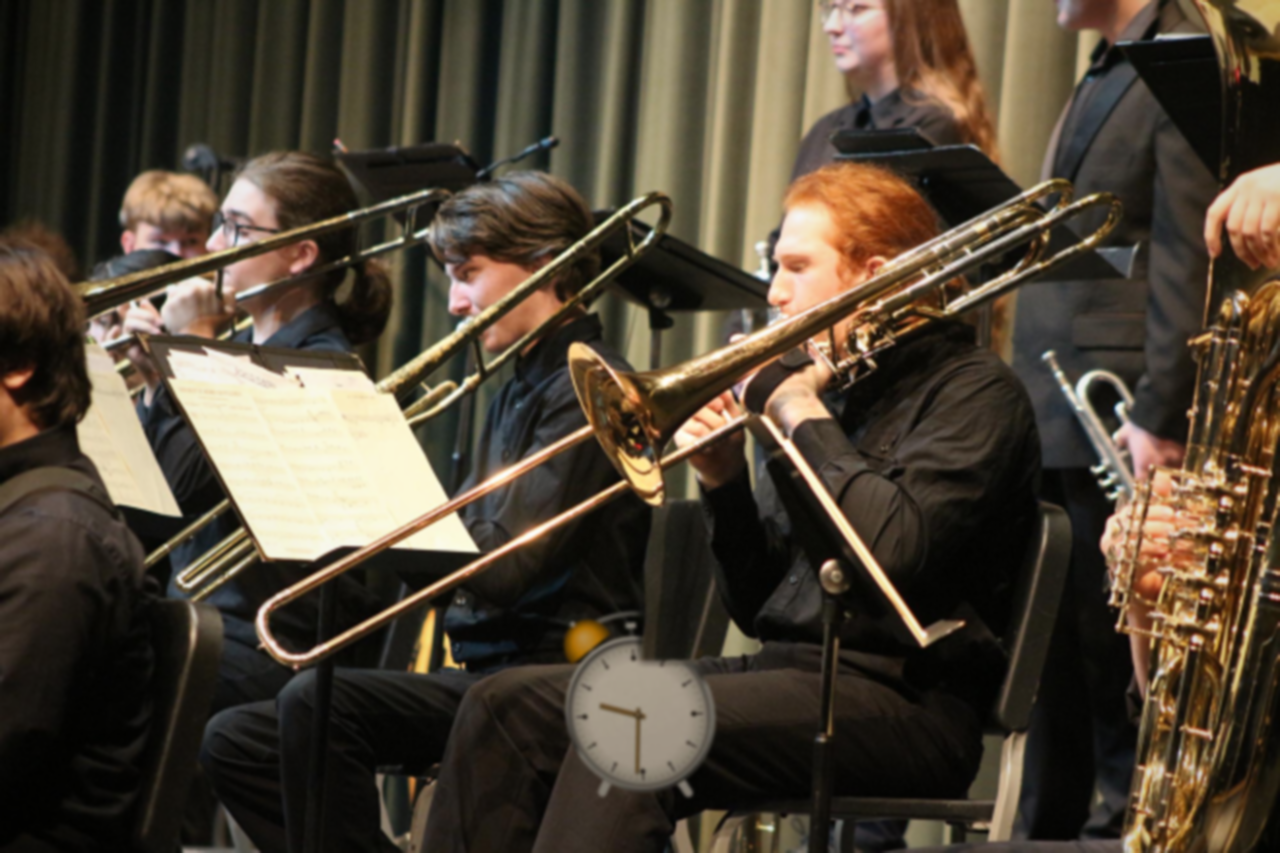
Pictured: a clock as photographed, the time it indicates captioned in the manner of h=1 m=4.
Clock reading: h=9 m=31
